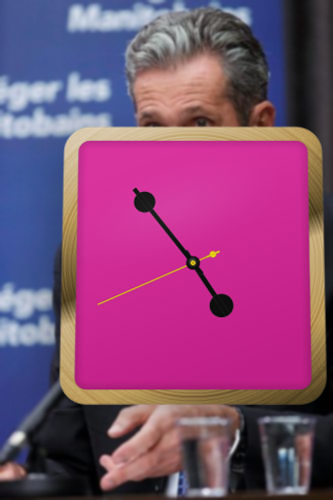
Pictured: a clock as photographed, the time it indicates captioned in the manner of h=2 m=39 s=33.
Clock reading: h=4 m=53 s=41
